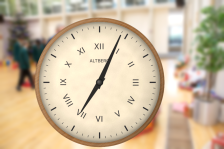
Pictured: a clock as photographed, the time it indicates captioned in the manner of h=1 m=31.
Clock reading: h=7 m=4
